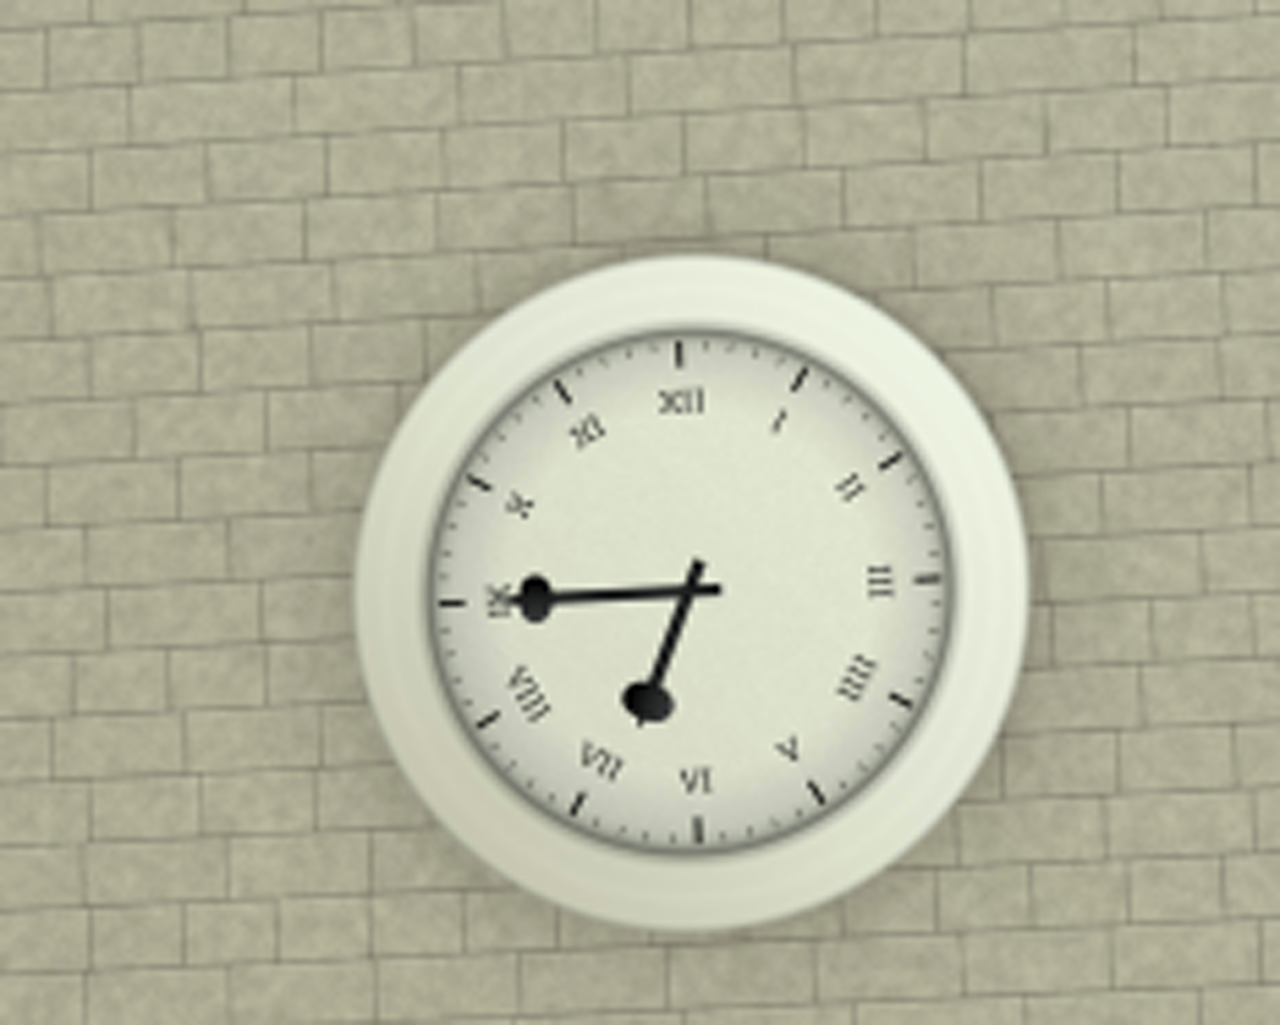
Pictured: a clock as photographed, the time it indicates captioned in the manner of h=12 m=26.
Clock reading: h=6 m=45
